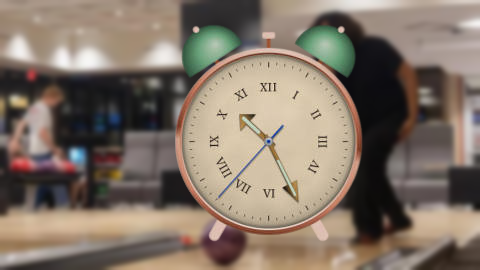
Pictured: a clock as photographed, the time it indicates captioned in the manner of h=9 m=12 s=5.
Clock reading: h=10 m=25 s=37
